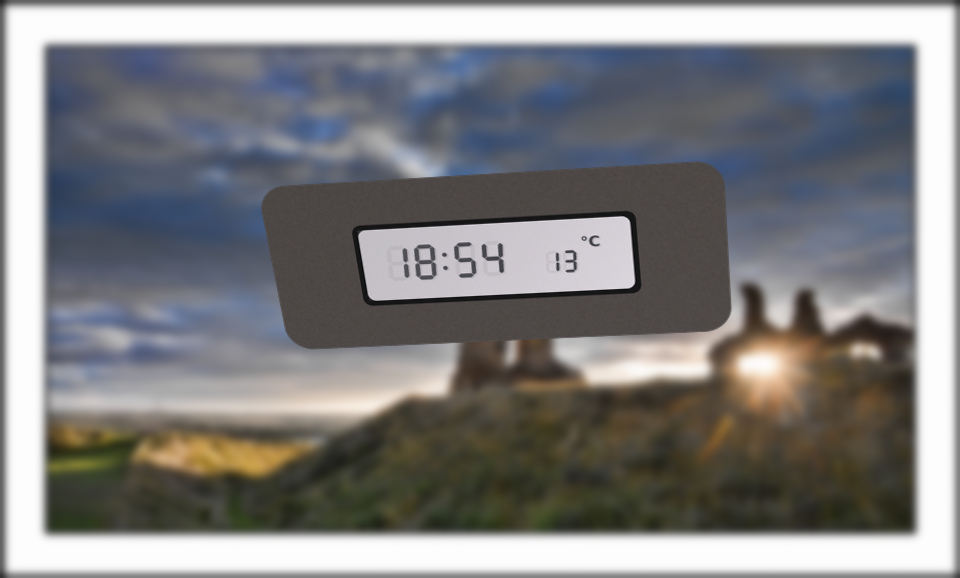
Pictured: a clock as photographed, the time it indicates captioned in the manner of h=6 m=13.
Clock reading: h=18 m=54
